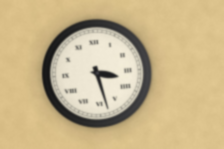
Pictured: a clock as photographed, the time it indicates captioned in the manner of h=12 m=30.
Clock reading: h=3 m=28
